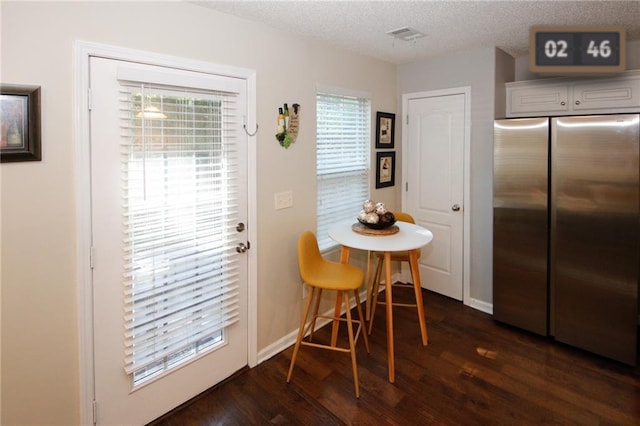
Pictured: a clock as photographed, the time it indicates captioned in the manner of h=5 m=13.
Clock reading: h=2 m=46
